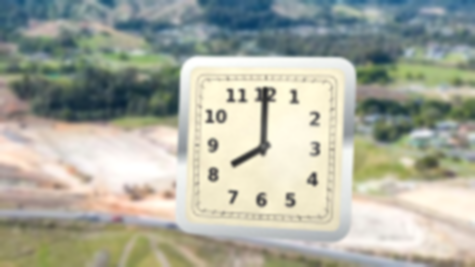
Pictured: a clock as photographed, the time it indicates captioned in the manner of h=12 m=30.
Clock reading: h=8 m=0
